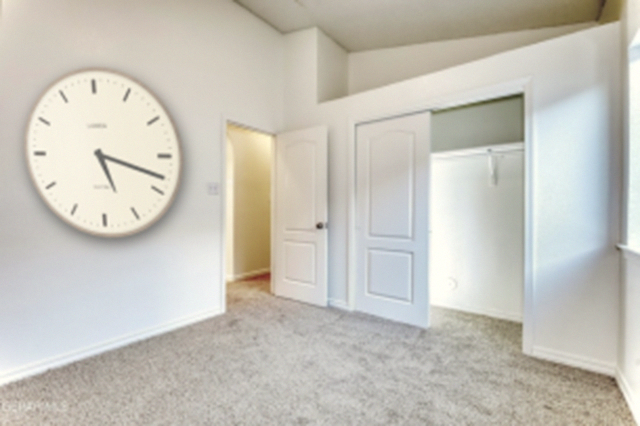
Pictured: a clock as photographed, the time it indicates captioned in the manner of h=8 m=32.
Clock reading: h=5 m=18
